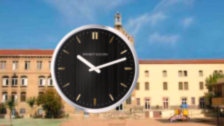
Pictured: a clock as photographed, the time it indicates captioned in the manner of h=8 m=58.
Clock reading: h=10 m=12
